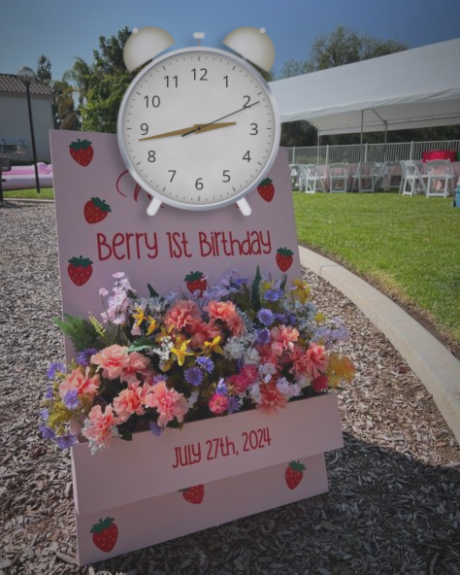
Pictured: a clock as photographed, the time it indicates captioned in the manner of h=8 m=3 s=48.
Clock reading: h=2 m=43 s=11
